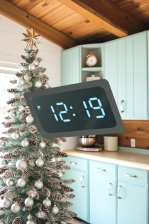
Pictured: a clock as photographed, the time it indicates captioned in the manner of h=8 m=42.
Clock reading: h=12 m=19
